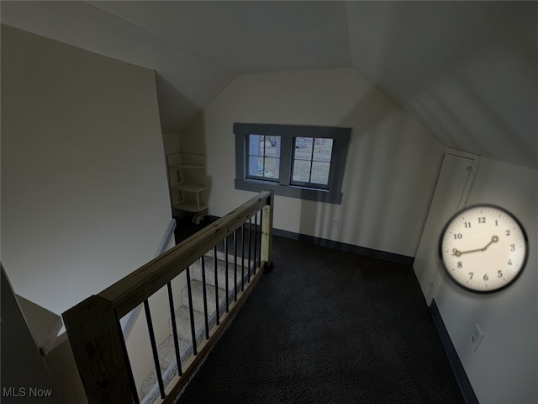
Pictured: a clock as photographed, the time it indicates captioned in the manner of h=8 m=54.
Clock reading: h=1 m=44
